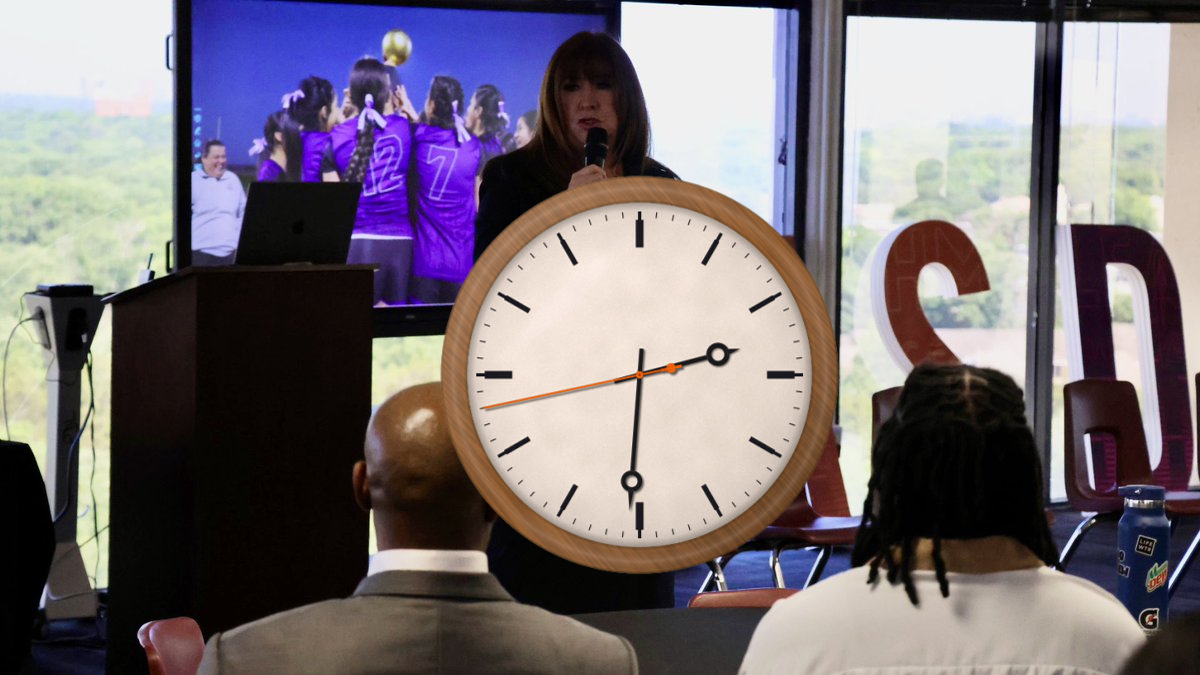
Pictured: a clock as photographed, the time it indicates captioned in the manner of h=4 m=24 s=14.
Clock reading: h=2 m=30 s=43
